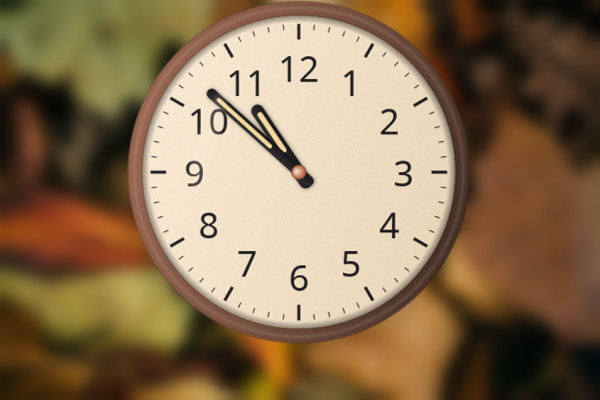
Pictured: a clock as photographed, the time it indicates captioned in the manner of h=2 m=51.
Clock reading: h=10 m=52
